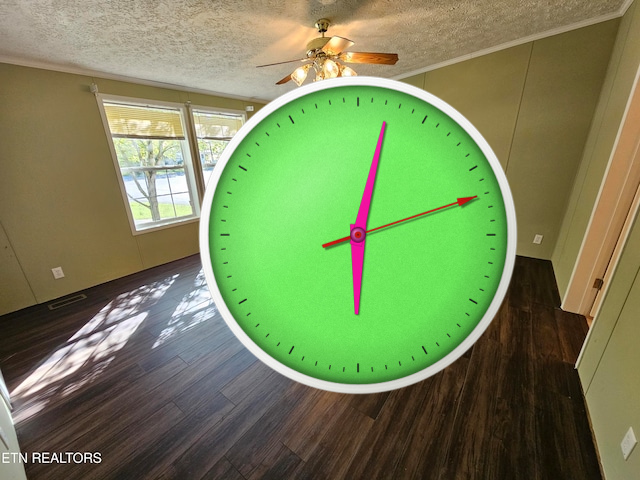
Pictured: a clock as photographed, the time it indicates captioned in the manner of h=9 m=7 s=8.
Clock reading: h=6 m=2 s=12
